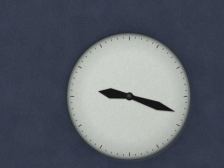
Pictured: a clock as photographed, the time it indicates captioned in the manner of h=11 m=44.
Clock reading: h=9 m=18
